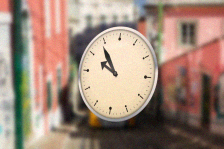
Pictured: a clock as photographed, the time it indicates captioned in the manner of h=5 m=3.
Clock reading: h=9 m=54
